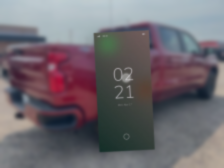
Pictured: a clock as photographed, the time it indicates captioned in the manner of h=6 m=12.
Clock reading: h=2 m=21
